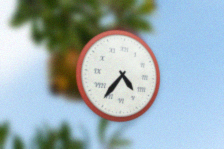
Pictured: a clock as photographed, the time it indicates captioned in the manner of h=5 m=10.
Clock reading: h=4 m=36
